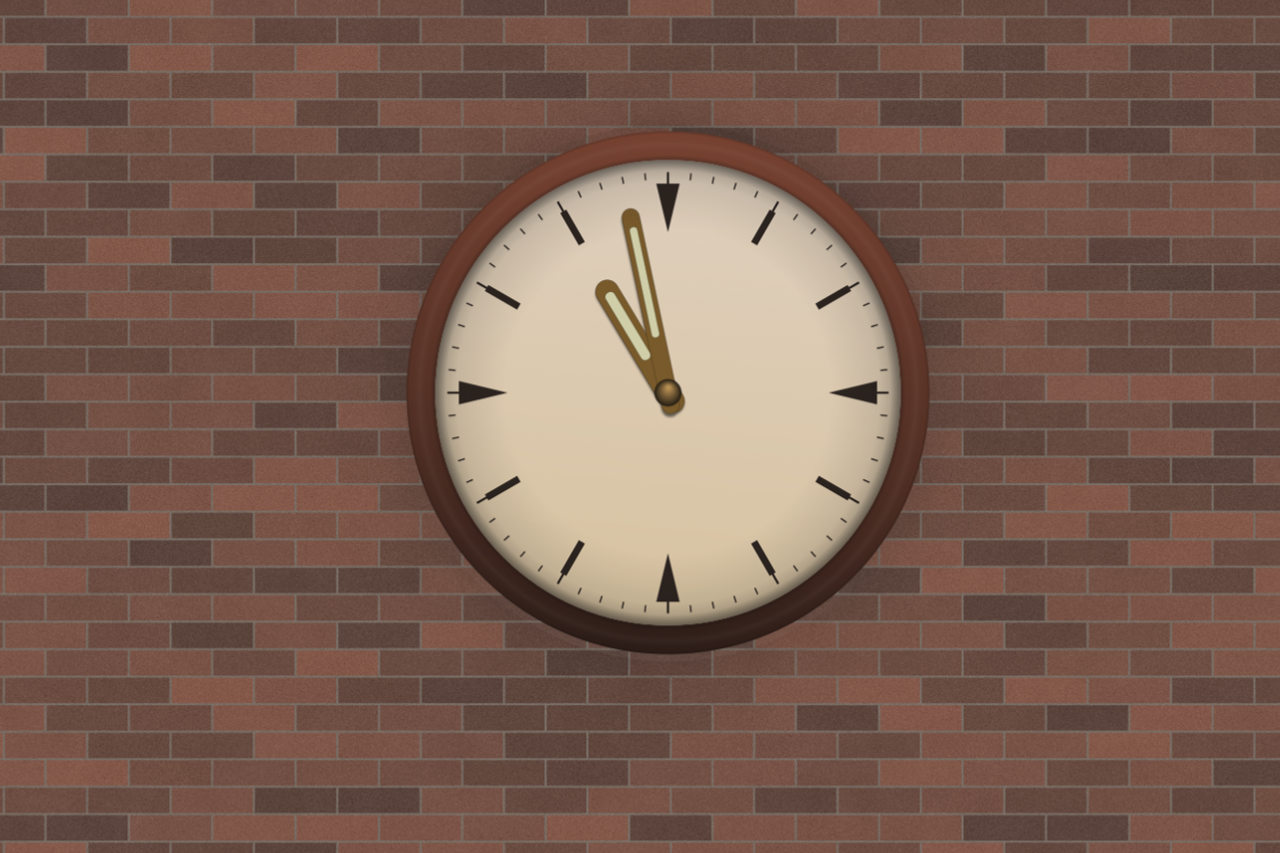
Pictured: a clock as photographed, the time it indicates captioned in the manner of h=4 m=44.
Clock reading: h=10 m=58
